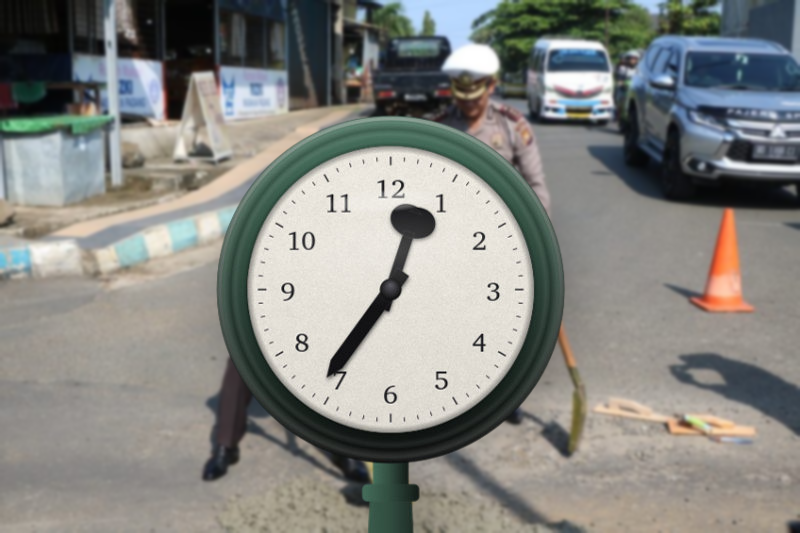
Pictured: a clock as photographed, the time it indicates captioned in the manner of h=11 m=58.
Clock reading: h=12 m=36
